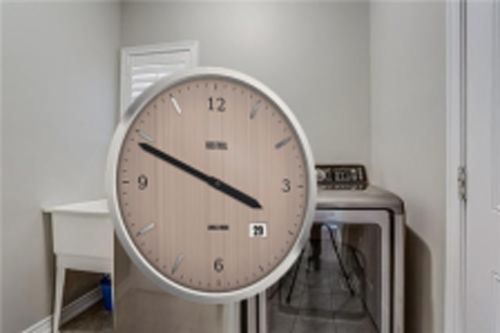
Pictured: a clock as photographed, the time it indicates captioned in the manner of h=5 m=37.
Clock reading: h=3 m=49
